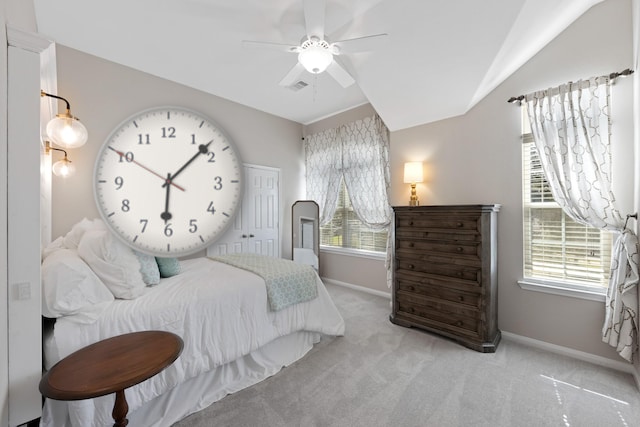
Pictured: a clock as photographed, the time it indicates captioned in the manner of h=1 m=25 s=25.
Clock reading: h=6 m=7 s=50
